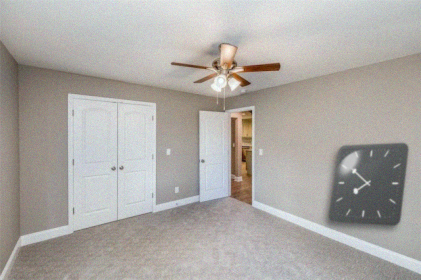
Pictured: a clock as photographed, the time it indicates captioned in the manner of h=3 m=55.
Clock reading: h=7 m=51
